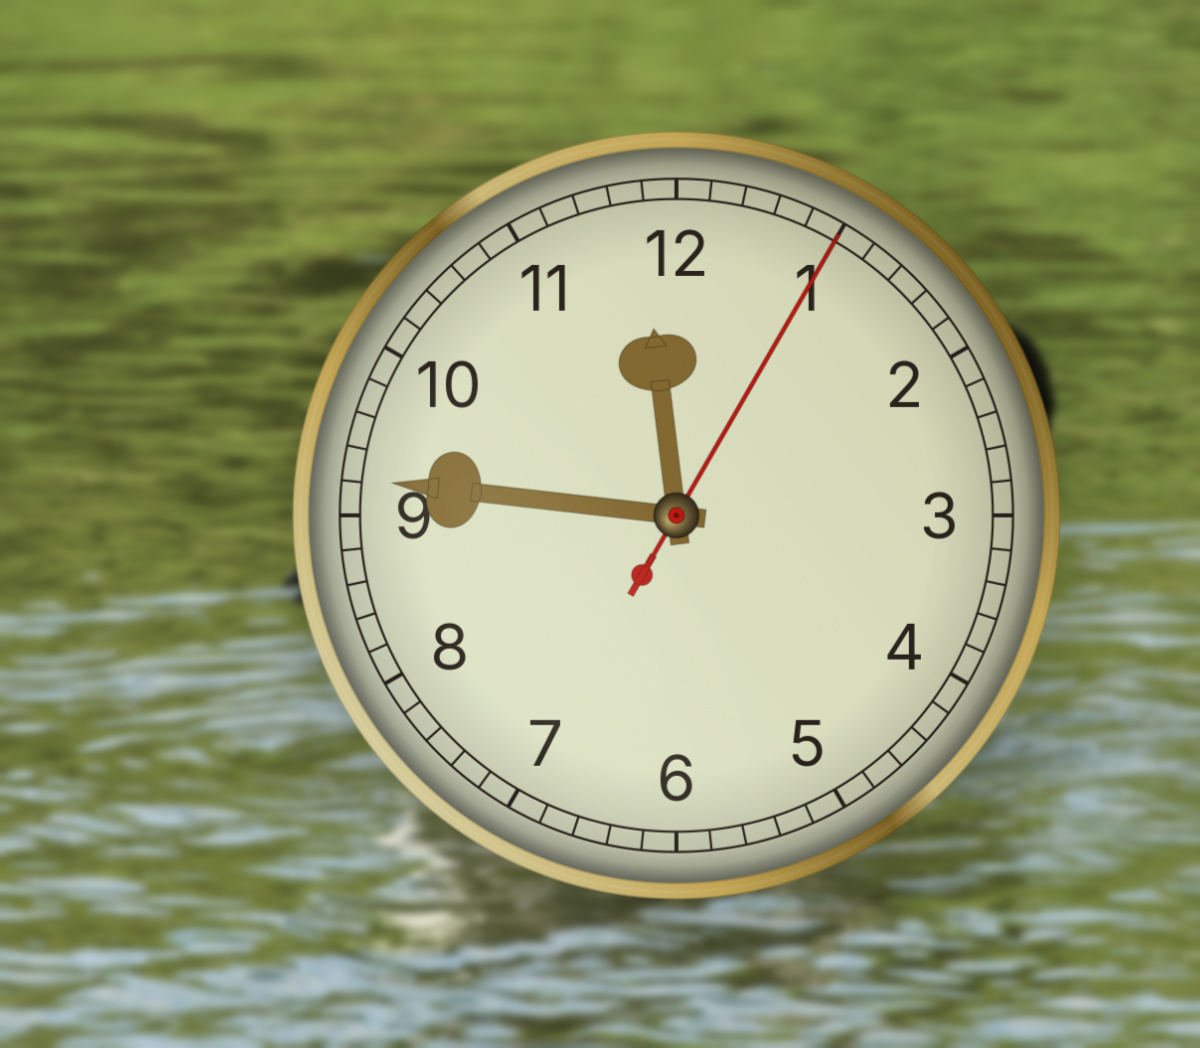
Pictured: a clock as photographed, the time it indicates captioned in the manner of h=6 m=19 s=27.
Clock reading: h=11 m=46 s=5
